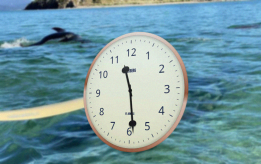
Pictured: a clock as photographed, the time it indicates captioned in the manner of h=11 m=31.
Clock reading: h=11 m=29
